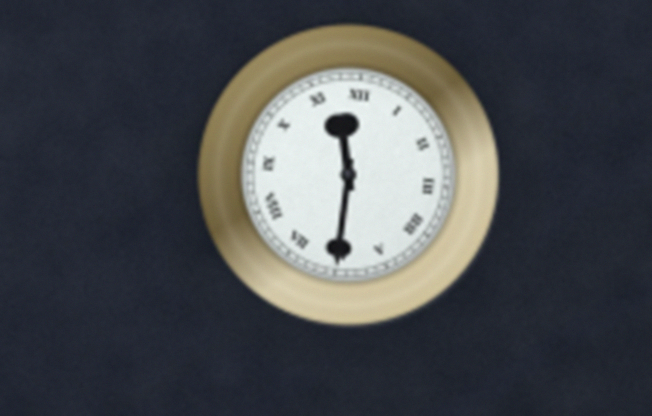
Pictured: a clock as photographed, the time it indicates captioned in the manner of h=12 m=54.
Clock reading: h=11 m=30
